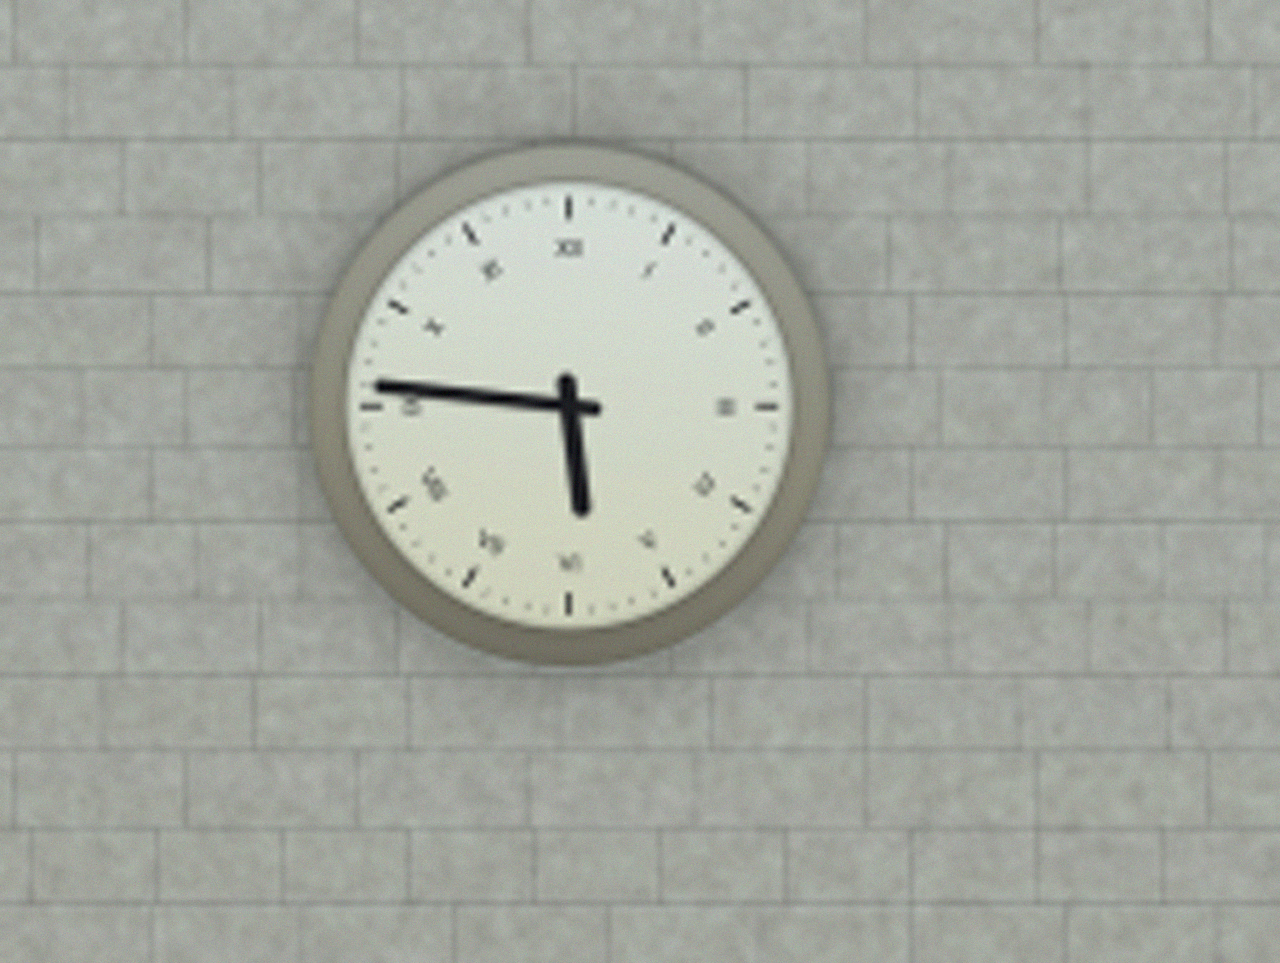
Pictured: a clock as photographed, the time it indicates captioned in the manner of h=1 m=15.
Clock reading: h=5 m=46
